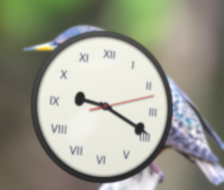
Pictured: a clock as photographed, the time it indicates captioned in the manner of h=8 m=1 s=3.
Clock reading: h=9 m=19 s=12
